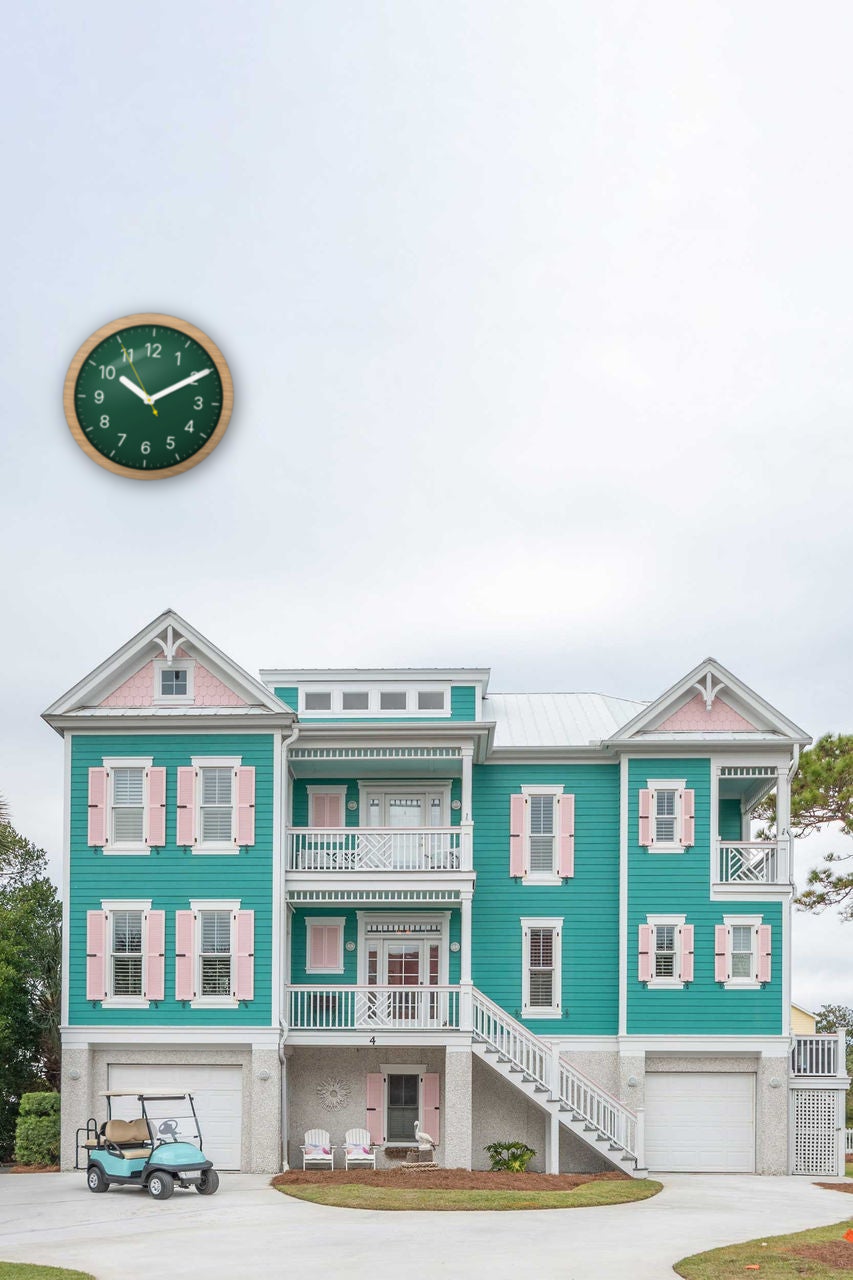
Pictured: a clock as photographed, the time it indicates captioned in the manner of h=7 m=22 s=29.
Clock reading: h=10 m=9 s=55
